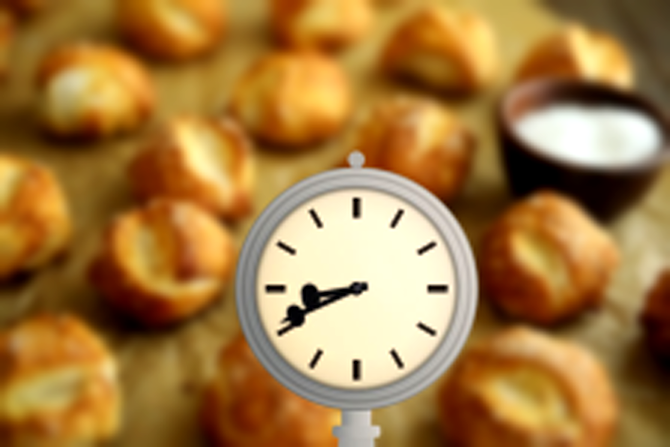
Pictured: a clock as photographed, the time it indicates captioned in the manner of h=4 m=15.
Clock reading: h=8 m=41
